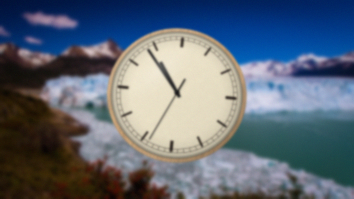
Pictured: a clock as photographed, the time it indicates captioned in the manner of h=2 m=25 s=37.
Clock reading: h=10 m=53 s=34
